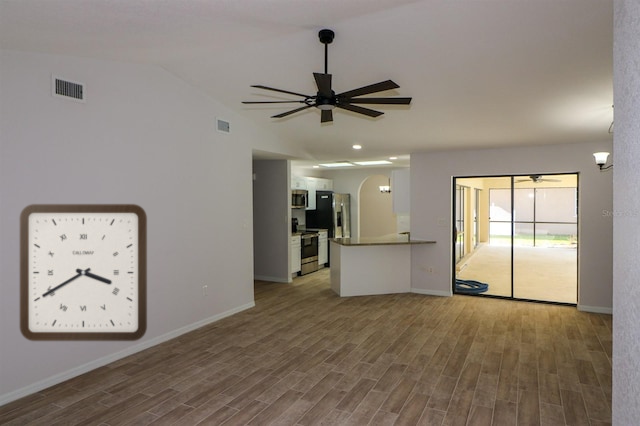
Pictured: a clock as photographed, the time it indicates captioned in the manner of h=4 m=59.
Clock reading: h=3 m=40
